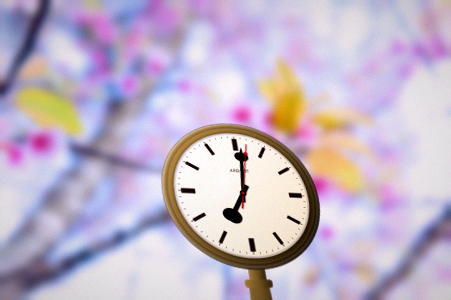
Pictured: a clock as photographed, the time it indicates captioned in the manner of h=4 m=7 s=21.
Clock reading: h=7 m=1 s=2
